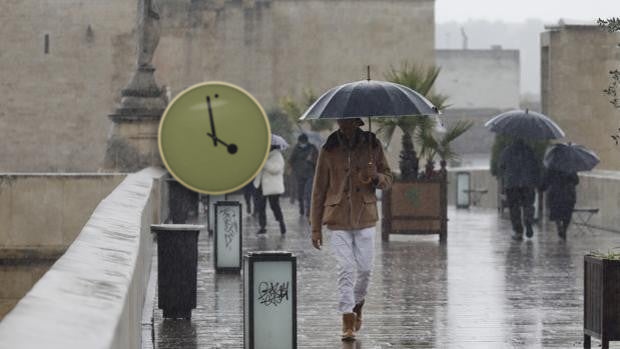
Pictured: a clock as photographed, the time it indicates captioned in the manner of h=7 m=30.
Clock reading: h=3 m=58
